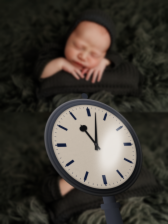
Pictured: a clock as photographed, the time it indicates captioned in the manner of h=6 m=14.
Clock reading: h=11 m=2
